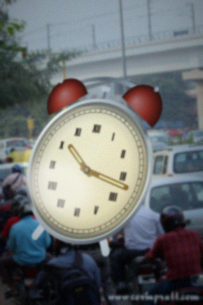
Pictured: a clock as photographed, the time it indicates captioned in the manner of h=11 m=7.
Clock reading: h=10 m=17
